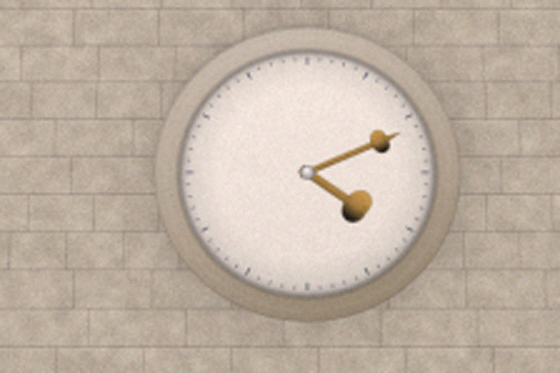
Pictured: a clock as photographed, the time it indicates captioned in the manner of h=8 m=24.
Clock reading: h=4 m=11
